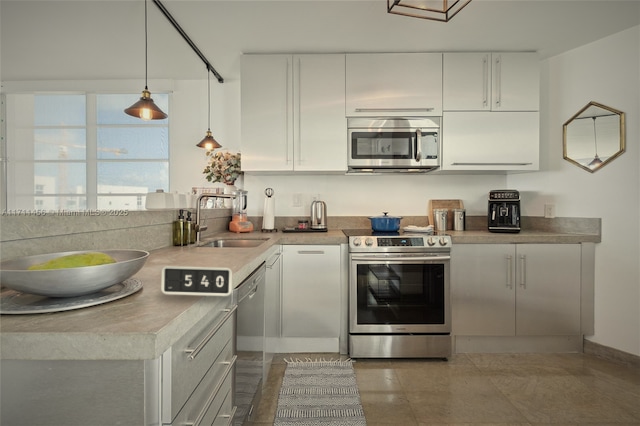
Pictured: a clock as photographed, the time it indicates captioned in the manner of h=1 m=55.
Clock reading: h=5 m=40
